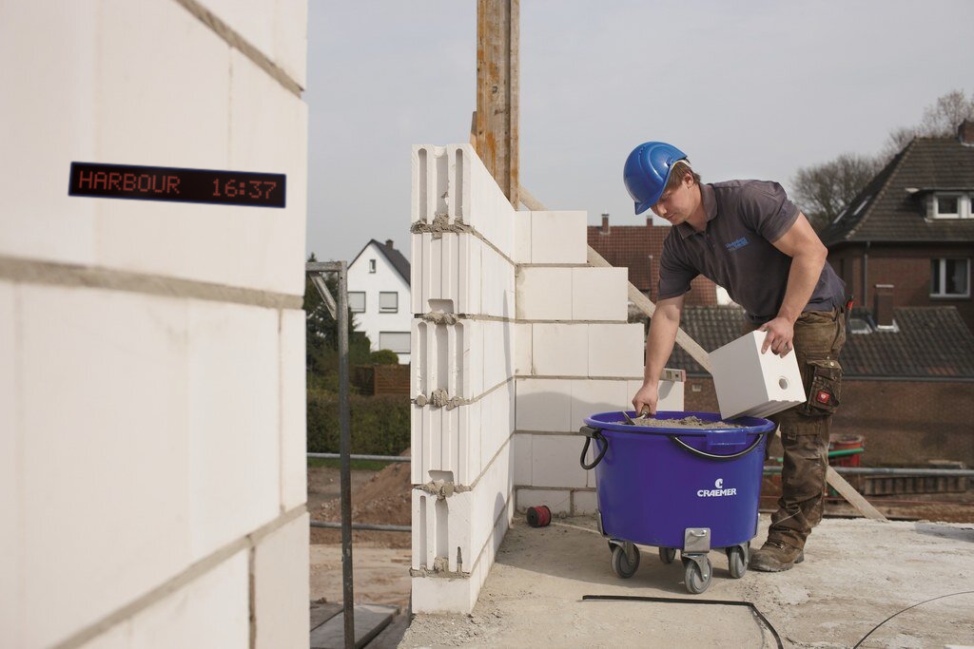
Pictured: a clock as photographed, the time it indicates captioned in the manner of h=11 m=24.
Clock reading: h=16 m=37
